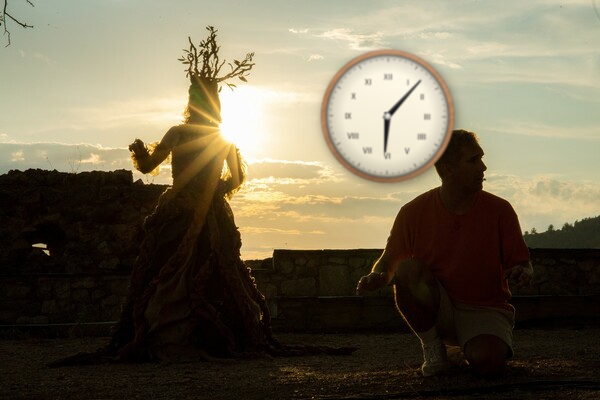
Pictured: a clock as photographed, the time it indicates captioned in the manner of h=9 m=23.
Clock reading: h=6 m=7
